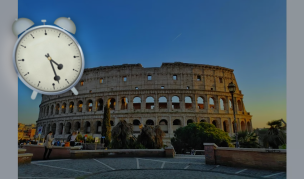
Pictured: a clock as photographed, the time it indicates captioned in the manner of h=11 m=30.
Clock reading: h=4 m=28
